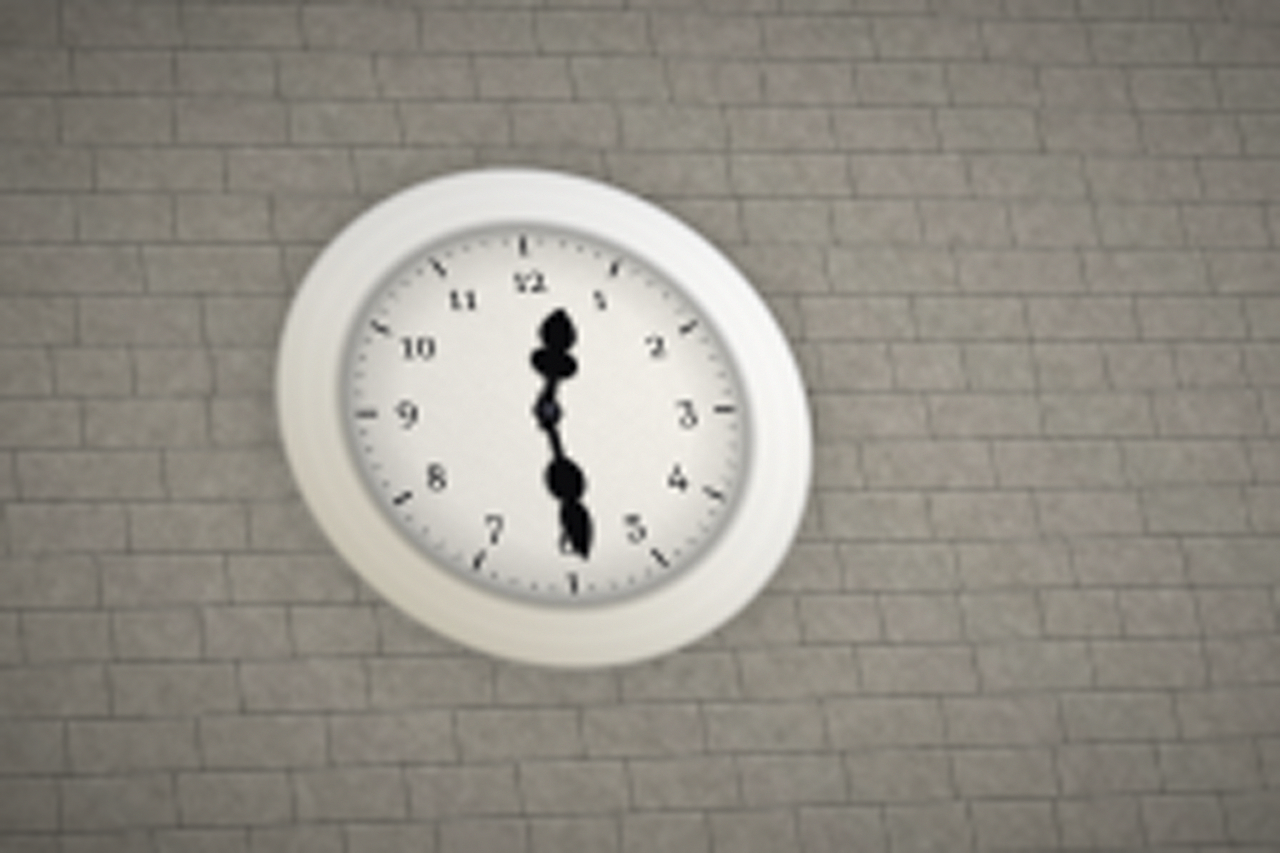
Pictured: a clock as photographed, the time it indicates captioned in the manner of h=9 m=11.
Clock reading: h=12 m=29
